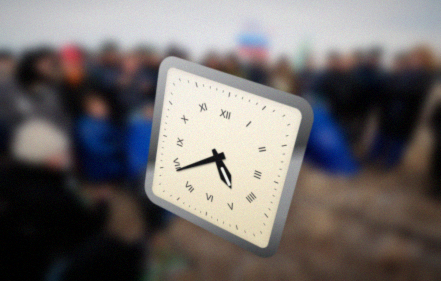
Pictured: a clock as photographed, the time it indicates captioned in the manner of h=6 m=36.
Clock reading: h=4 m=39
